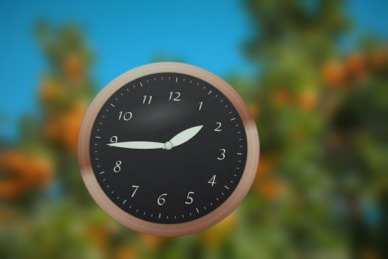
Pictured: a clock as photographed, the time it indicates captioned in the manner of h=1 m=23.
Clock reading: h=1 m=44
